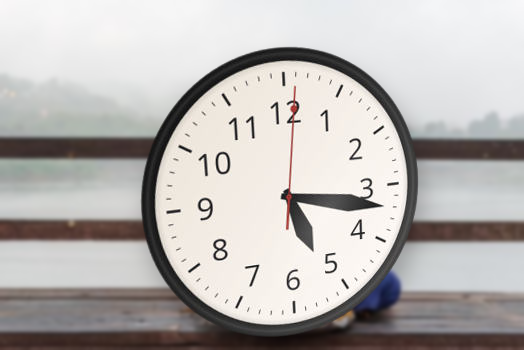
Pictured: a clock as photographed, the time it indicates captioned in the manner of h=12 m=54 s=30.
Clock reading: h=5 m=17 s=1
